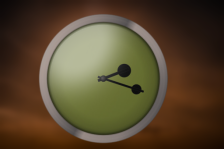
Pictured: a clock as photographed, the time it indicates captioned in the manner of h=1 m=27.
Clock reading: h=2 m=18
